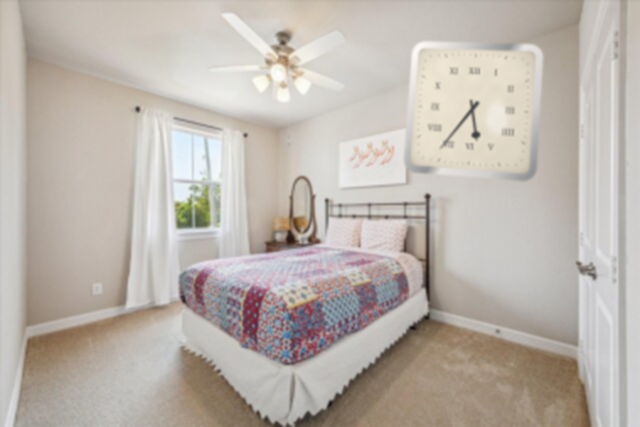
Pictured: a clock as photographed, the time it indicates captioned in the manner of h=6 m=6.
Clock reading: h=5 m=36
